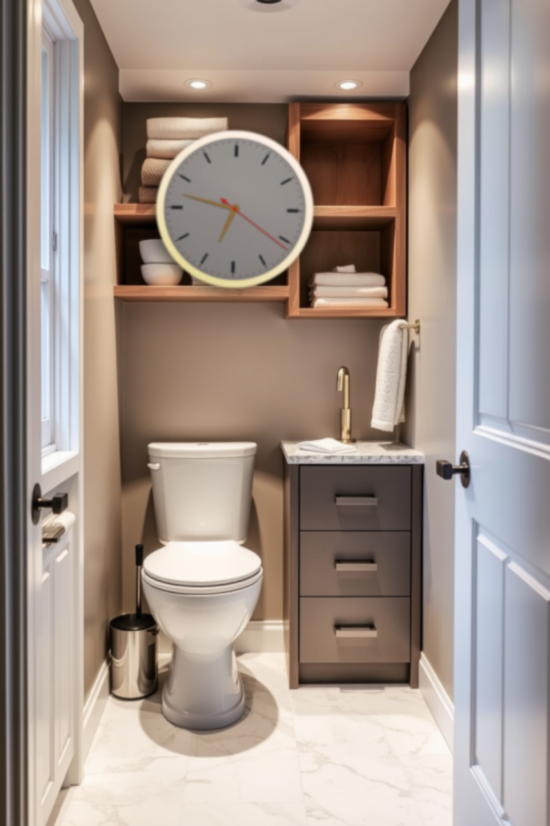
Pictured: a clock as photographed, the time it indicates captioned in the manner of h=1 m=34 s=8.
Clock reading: h=6 m=47 s=21
